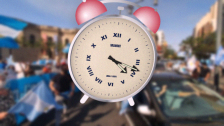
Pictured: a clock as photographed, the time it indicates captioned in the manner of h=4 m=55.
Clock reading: h=4 m=18
